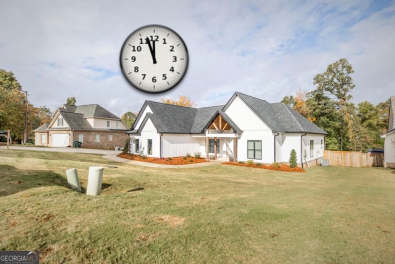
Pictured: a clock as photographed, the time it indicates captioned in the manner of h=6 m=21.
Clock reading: h=11 m=57
